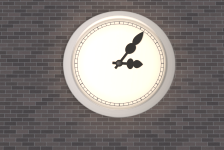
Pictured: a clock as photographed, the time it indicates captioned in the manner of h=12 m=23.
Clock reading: h=3 m=6
